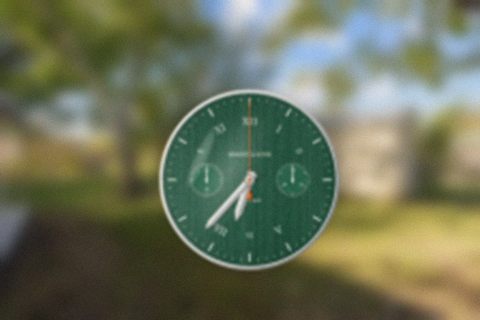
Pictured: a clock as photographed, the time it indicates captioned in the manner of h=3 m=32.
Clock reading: h=6 m=37
